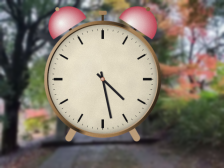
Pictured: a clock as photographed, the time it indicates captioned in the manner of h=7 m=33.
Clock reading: h=4 m=28
